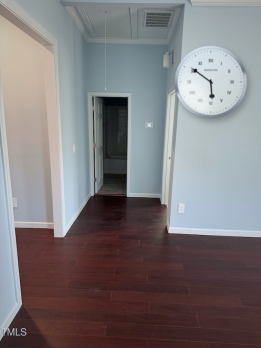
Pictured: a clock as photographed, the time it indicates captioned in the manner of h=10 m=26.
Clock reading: h=5 m=51
